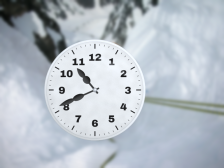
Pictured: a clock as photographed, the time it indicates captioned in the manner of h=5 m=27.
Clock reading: h=10 m=41
